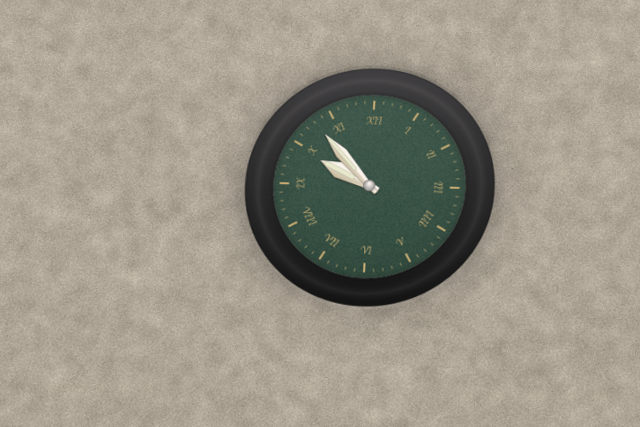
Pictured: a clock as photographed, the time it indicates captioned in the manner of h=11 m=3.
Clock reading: h=9 m=53
